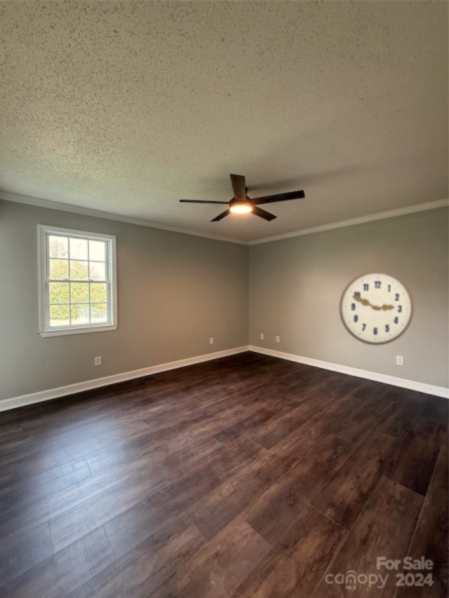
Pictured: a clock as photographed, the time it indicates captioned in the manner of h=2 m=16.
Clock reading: h=2 m=49
